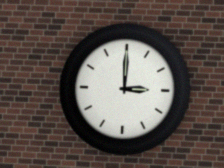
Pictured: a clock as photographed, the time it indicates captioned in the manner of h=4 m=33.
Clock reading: h=3 m=0
